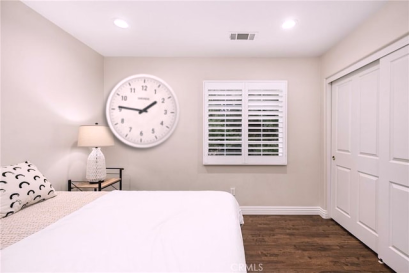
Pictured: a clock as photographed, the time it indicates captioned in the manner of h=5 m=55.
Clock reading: h=1 m=46
